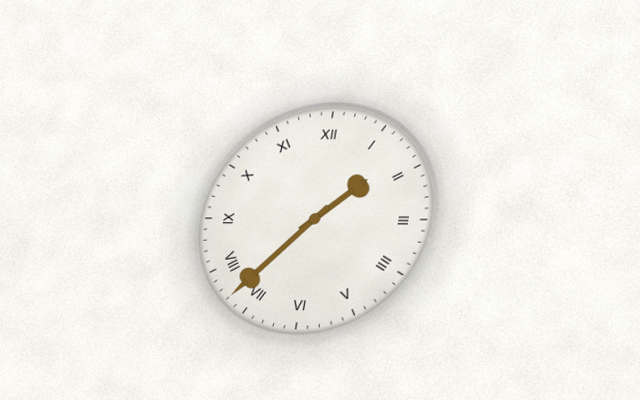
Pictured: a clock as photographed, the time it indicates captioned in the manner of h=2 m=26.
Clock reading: h=1 m=37
